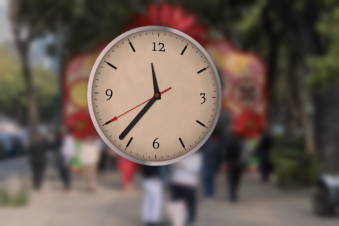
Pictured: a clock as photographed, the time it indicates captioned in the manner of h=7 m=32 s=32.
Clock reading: h=11 m=36 s=40
